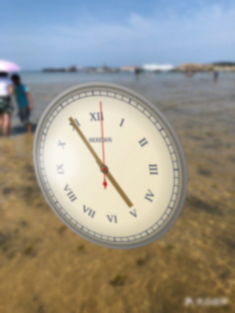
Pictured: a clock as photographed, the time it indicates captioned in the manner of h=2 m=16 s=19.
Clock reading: h=4 m=55 s=1
